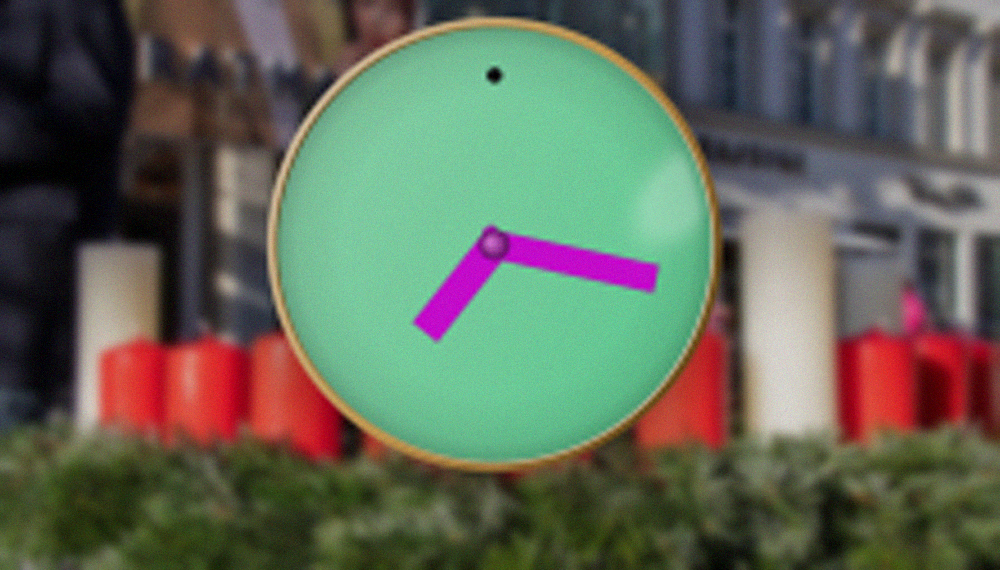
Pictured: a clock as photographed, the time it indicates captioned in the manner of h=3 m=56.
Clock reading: h=7 m=17
